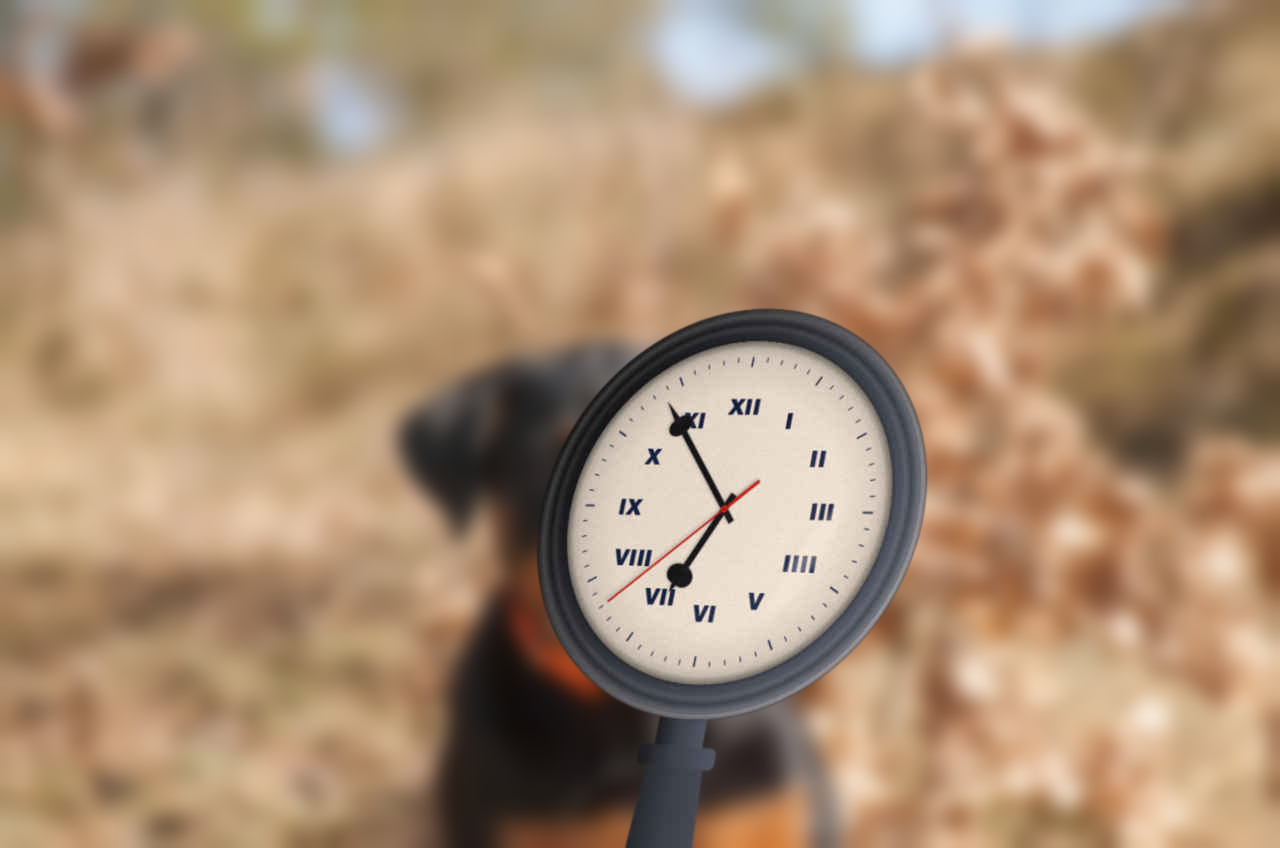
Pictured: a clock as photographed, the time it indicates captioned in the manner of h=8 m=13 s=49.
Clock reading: h=6 m=53 s=38
